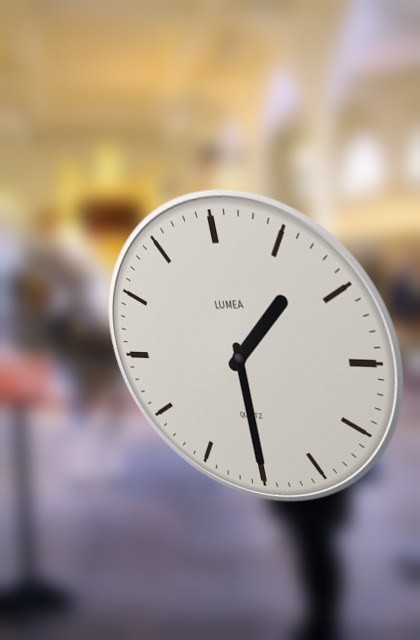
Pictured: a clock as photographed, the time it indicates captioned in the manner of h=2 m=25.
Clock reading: h=1 m=30
